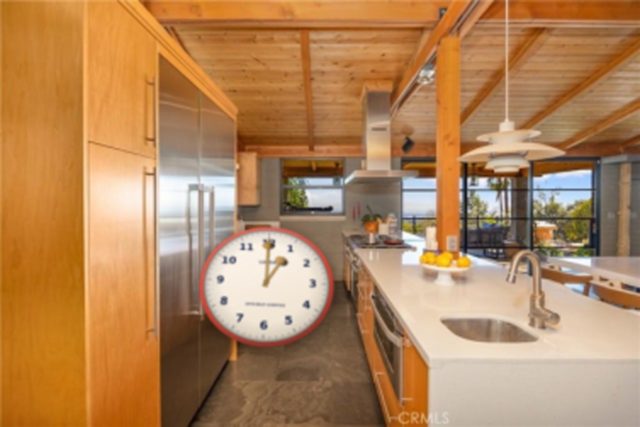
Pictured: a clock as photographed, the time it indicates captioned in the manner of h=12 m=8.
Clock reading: h=1 m=0
